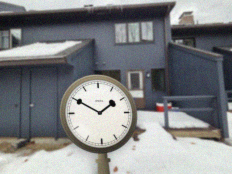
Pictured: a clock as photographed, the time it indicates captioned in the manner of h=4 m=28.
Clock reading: h=1 m=50
